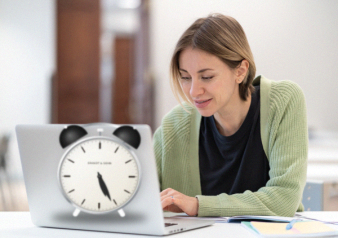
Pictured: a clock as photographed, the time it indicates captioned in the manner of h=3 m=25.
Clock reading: h=5 m=26
